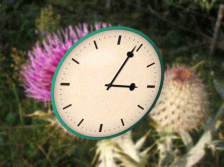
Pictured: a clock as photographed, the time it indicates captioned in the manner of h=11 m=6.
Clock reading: h=3 m=4
